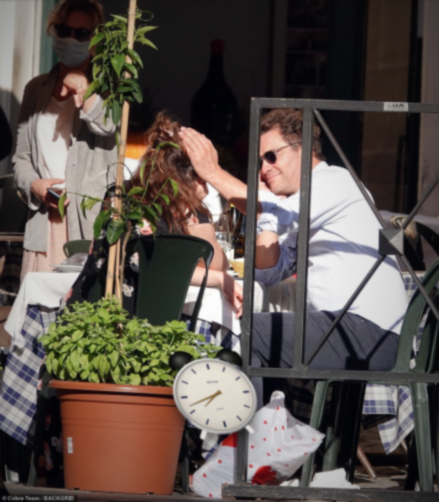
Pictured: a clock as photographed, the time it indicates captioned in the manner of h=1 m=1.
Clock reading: h=7 m=42
